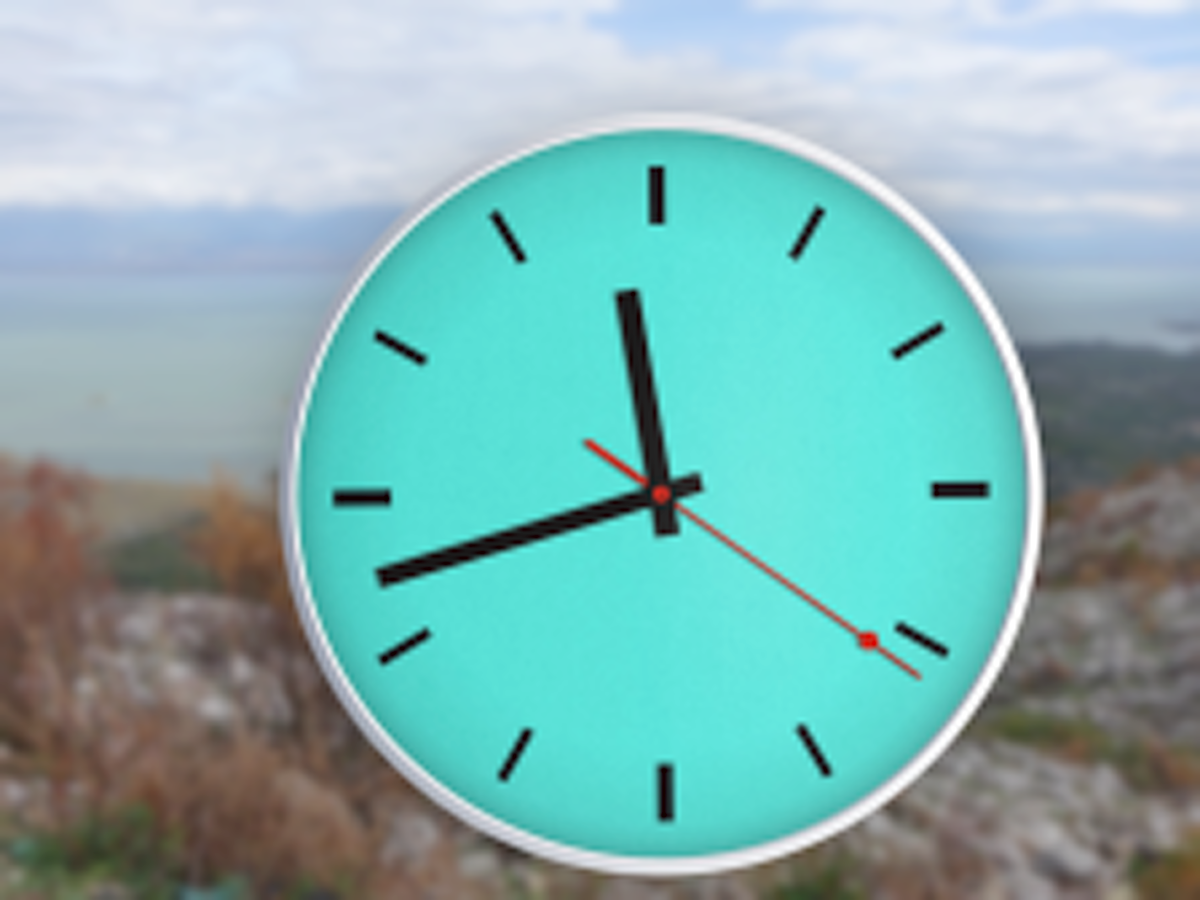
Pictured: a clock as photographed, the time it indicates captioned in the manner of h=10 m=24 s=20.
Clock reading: h=11 m=42 s=21
